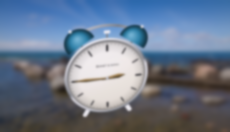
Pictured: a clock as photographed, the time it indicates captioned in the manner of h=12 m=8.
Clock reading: h=2 m=45
